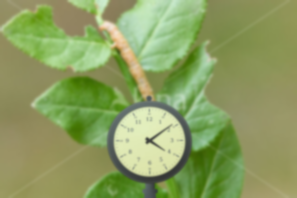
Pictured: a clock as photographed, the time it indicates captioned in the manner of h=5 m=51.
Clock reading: h=4 m=9
